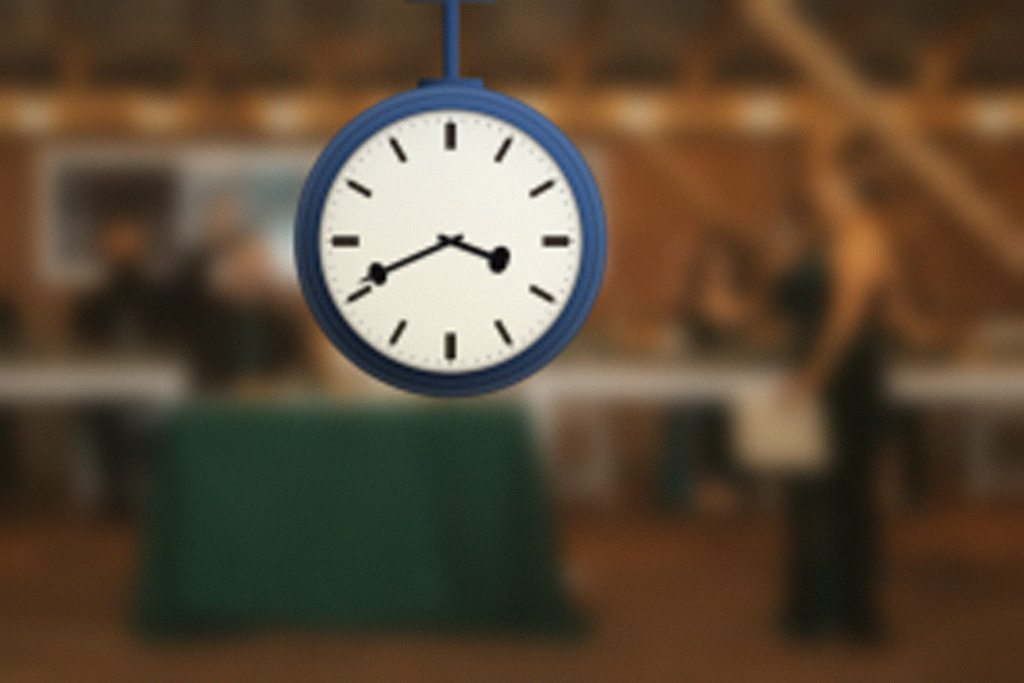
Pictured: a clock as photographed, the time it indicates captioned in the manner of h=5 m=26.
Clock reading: h=3 m=41
